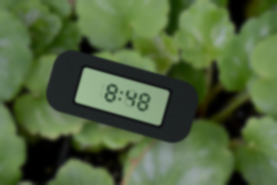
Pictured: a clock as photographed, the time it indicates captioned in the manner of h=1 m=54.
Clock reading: h=8 m=48
